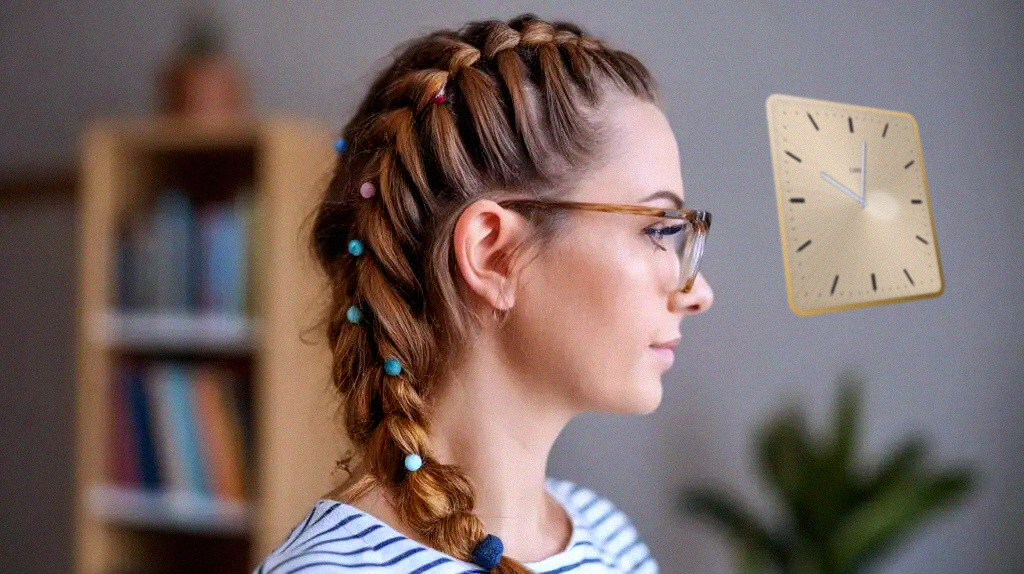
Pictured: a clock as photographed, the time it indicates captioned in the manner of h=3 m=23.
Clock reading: h=10 m=2
